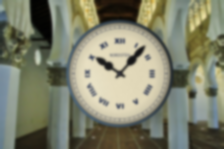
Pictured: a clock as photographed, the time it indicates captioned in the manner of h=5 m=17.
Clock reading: h=10 m=7
